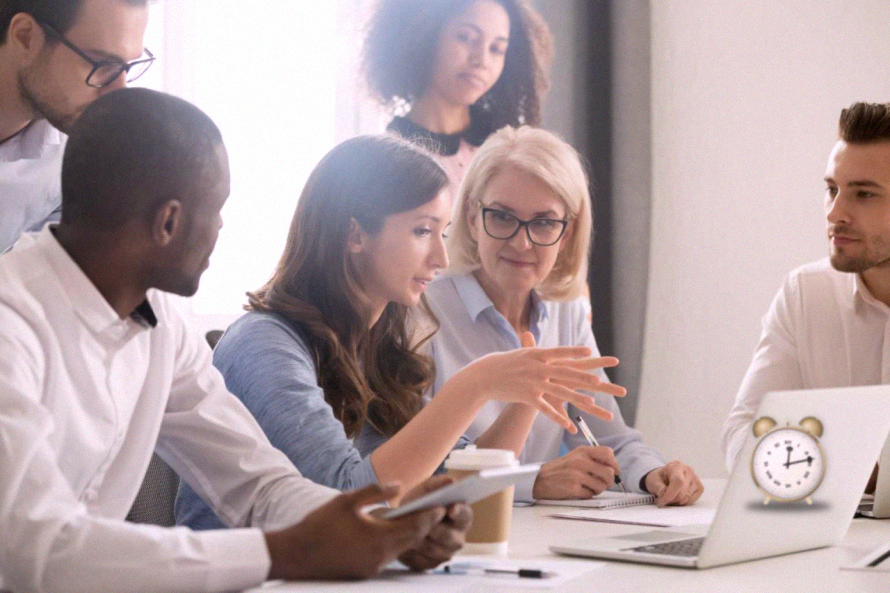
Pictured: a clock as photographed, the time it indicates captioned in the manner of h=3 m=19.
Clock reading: h=12 m=13
